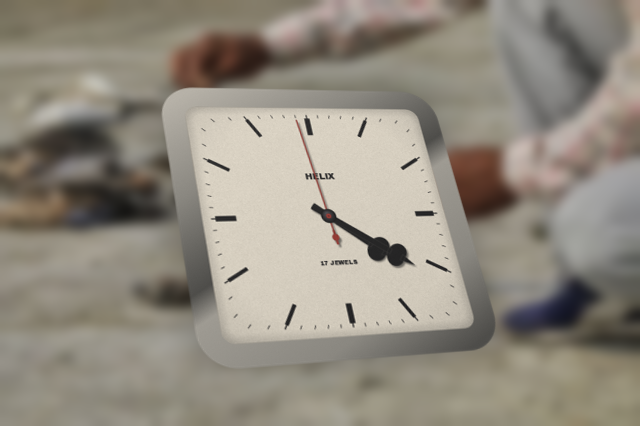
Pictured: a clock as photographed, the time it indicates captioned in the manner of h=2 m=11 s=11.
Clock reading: h=4 m=20 s=59
